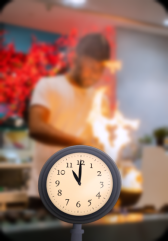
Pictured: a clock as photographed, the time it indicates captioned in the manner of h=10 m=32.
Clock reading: h=11 m=0
